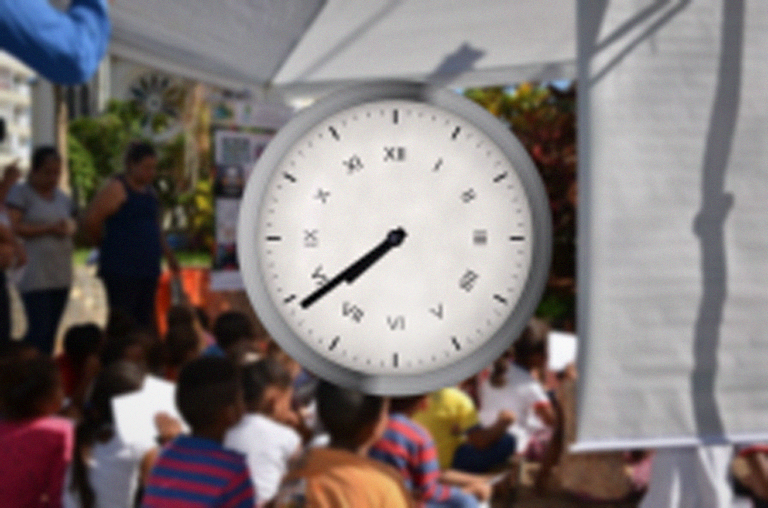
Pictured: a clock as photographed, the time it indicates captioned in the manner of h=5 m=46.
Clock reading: h=7 m=39
